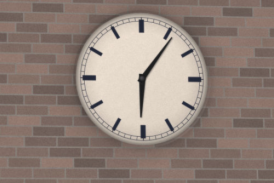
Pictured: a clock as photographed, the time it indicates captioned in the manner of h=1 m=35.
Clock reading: h=6 m=6
